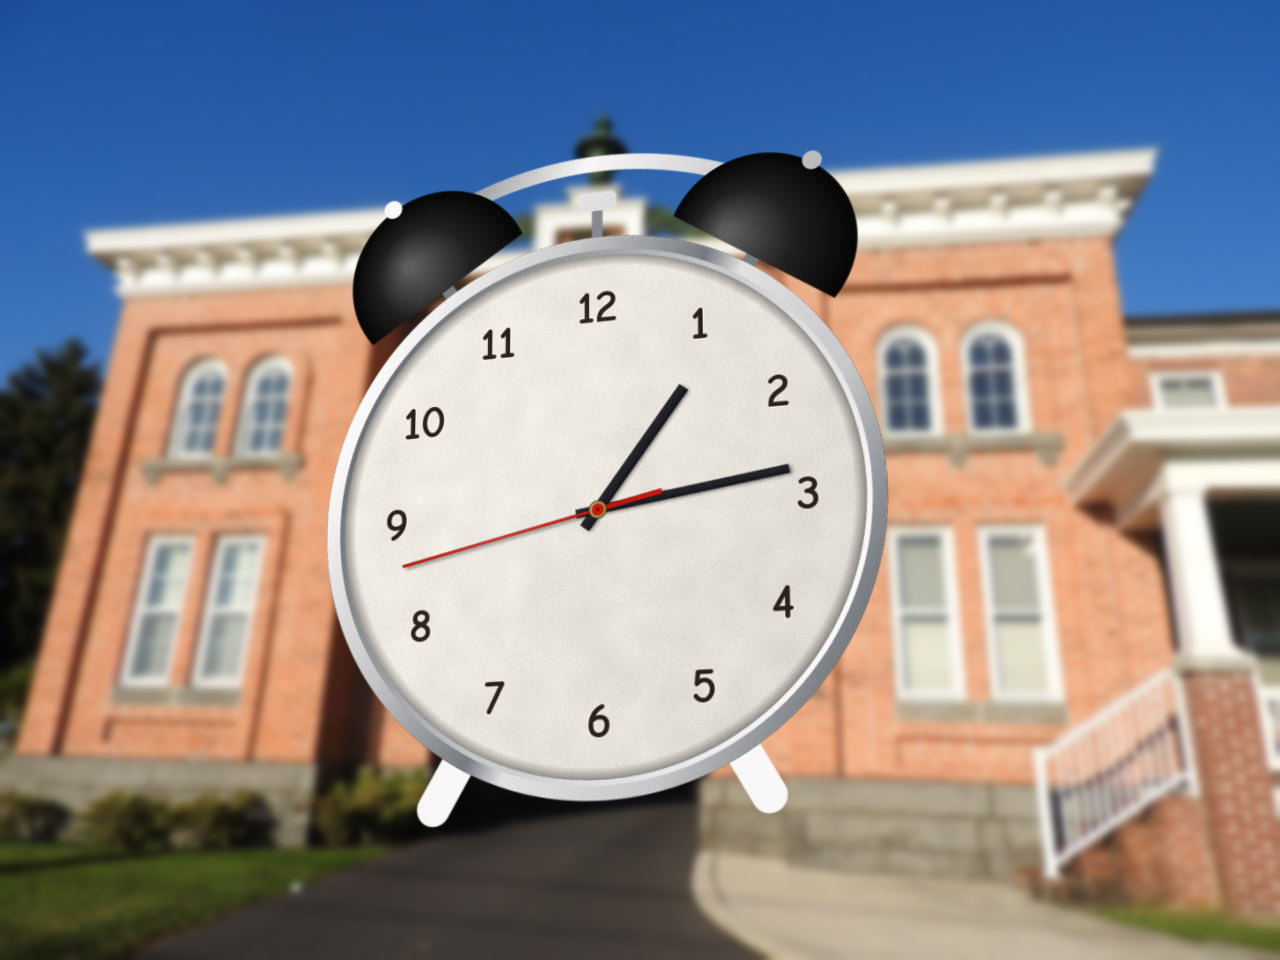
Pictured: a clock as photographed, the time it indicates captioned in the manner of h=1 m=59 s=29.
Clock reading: h=1 m=13 s=43
